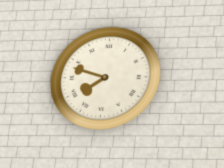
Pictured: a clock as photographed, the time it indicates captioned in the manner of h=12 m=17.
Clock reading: h=7 m=48
